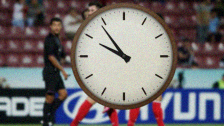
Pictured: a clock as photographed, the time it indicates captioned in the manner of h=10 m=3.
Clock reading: h=9 m=54
